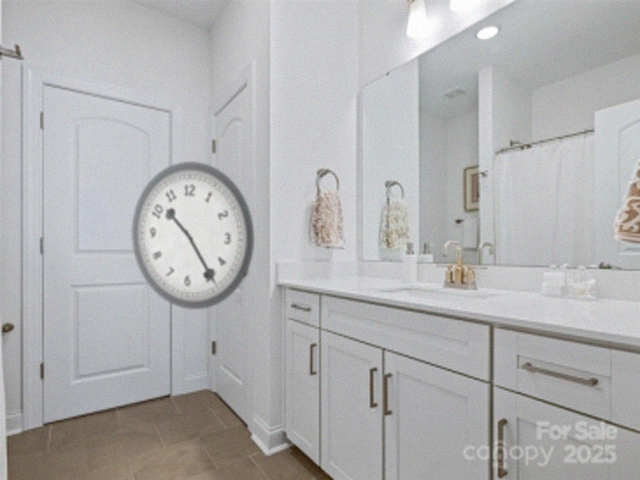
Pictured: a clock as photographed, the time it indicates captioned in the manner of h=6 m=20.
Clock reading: h=10 m=24
